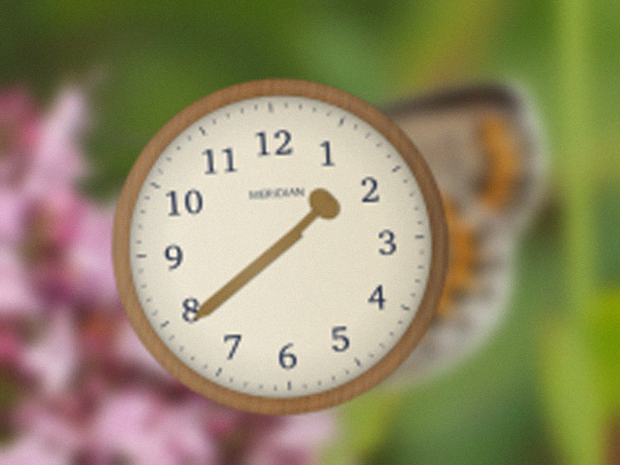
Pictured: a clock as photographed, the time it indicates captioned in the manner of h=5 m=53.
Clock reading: h=1 m=39
